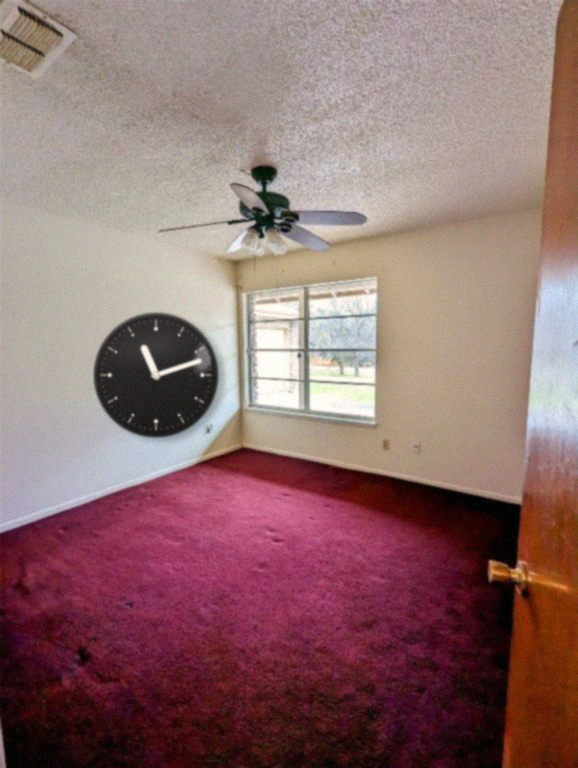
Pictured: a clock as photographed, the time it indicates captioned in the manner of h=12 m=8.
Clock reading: h=11 m=12
